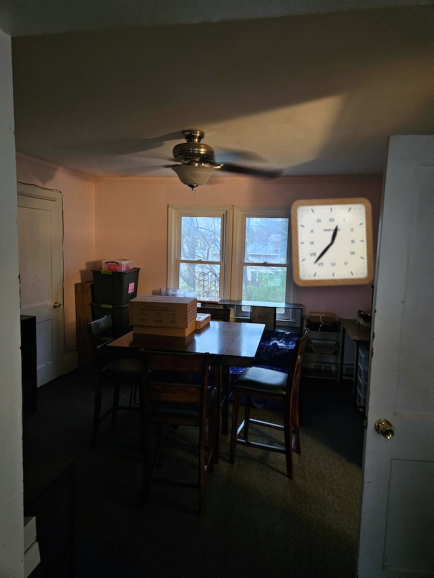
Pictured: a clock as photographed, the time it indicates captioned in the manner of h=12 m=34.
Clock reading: h=12 m=37
